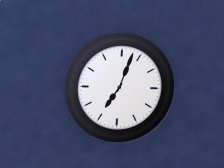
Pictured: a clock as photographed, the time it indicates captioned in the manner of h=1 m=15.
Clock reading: h=7 m=3
